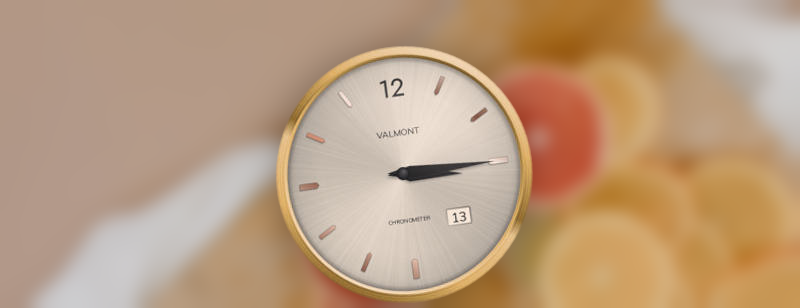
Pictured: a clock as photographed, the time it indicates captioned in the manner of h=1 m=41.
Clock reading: h=3 m=15
